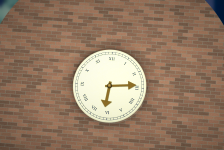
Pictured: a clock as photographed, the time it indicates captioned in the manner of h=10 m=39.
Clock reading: h=6 m=14
